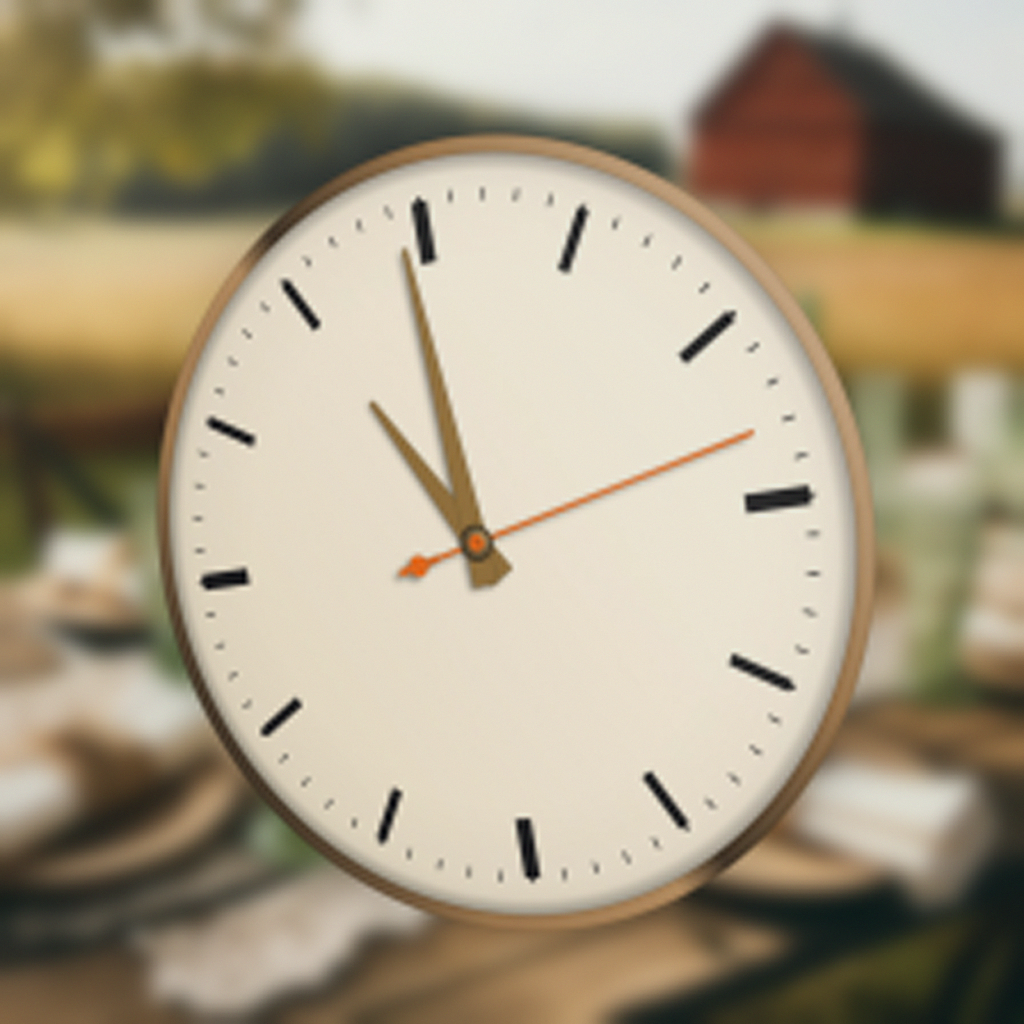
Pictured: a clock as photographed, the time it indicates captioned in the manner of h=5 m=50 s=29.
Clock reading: h=10 m=59 s=13
